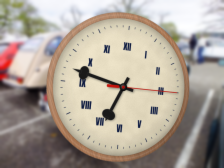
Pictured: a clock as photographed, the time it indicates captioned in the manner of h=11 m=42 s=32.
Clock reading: h=6 m=47 s=15
